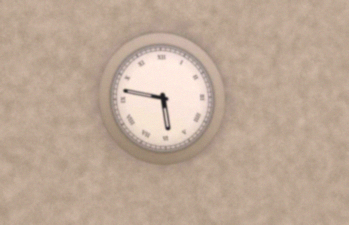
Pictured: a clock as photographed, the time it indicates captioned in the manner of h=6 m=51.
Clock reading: h=5 m=47
